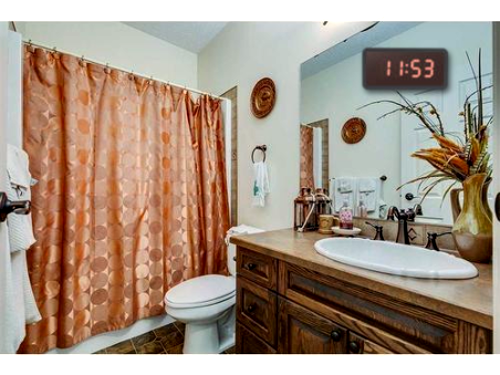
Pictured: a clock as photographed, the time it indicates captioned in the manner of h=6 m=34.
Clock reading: h=11 m=53
